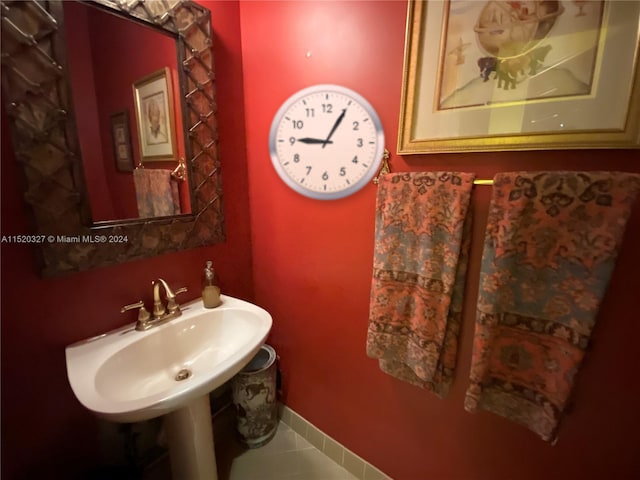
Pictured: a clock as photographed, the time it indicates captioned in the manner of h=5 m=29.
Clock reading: h=9 m=5
